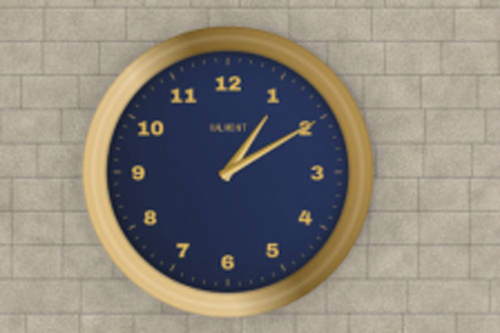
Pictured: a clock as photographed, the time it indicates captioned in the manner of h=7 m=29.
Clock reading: h=1 m=10
